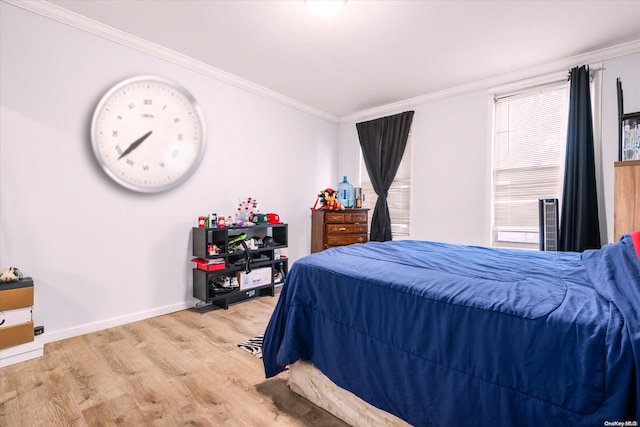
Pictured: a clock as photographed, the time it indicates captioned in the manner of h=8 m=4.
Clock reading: h=7 m=38
